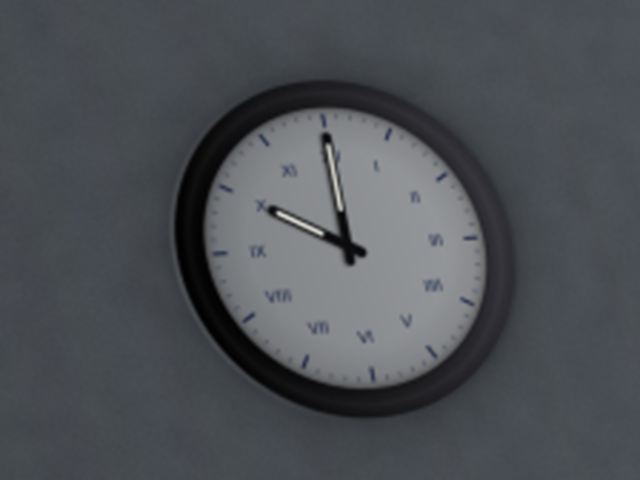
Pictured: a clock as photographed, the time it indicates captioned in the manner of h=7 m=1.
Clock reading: h=10 m=0
